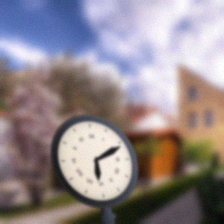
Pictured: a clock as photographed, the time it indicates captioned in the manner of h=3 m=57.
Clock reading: h=6 m=11
